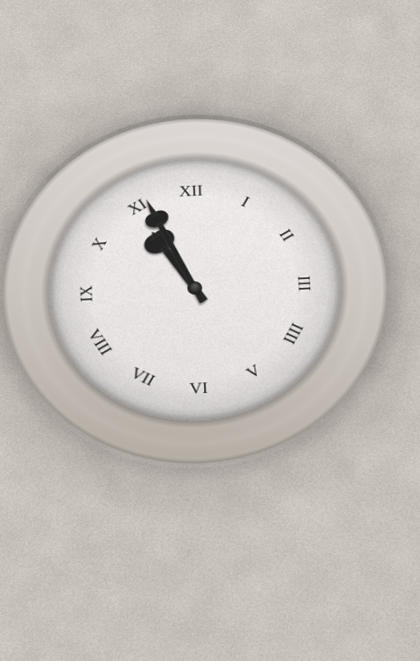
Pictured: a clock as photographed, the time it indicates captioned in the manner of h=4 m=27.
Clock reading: h=10 m=56
